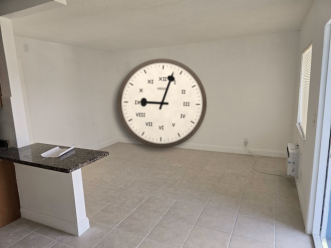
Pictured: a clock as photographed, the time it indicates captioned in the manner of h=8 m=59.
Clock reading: h=9 m=3
